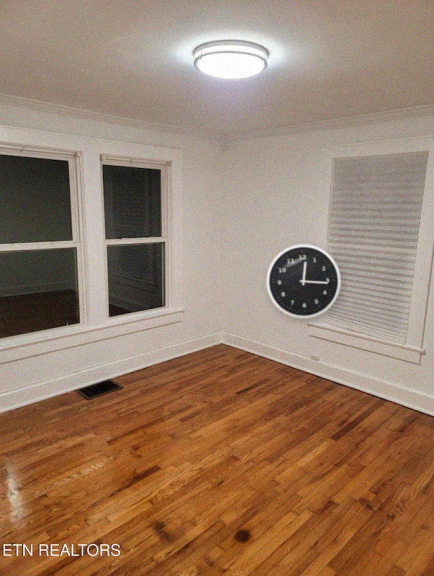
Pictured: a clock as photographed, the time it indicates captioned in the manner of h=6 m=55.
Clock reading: h=12 m=16
